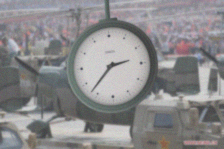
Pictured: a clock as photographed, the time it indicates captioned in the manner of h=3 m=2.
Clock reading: h=2 m=37
